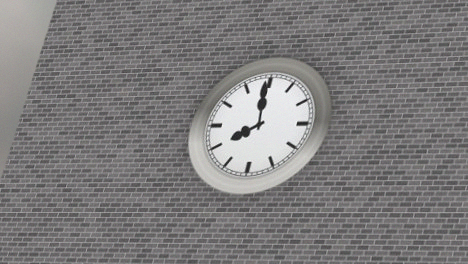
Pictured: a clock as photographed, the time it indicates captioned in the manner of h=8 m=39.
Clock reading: h=7 m=59
